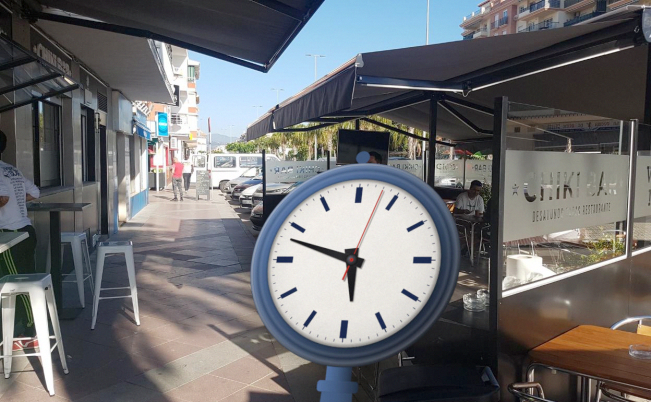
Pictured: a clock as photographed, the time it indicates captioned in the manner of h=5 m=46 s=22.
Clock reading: h=5 m=48 s=3
